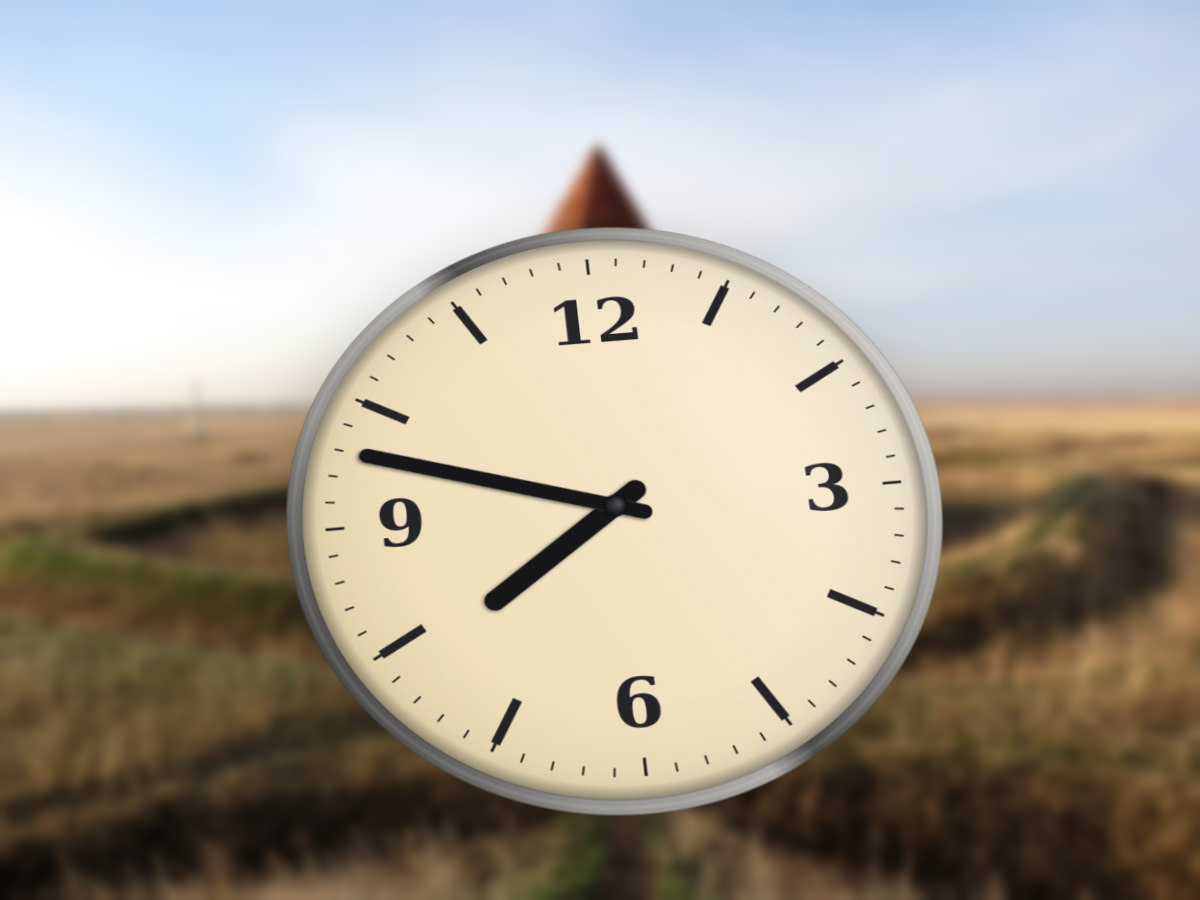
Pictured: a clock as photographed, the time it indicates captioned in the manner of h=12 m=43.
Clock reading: h=7 m=48
